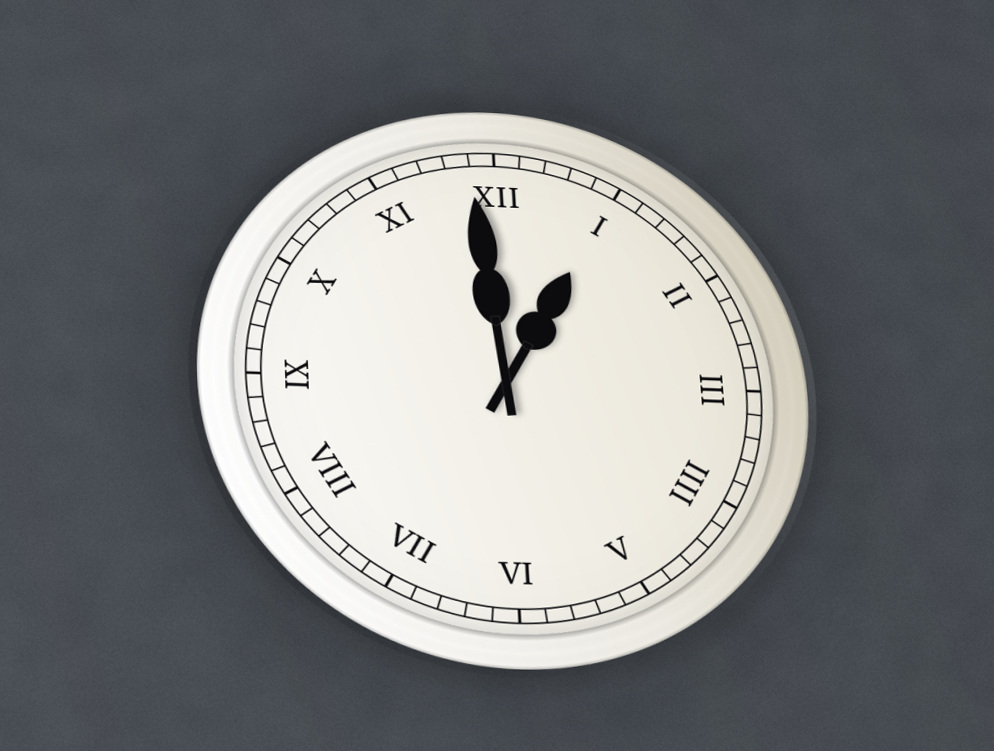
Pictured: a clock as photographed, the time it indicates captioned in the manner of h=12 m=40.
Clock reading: h=12 m=59
